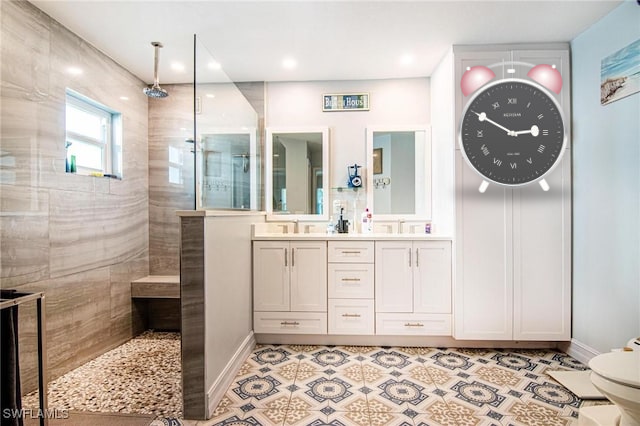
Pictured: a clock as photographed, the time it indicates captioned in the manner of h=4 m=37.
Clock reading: h=2 m=50
